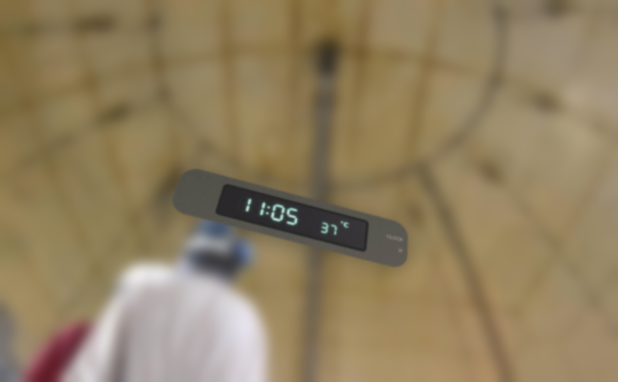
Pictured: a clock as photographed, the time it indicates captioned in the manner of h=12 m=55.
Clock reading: h=11 m=5
